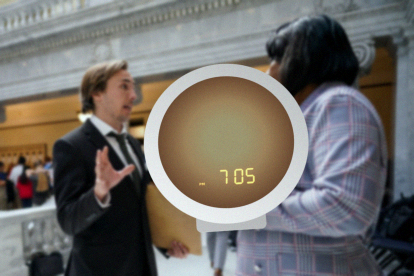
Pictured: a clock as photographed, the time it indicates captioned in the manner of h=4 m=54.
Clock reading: h=7 m=5
